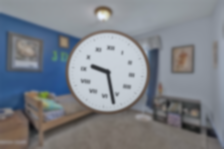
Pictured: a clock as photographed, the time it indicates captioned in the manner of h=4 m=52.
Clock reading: h=9 m=27
